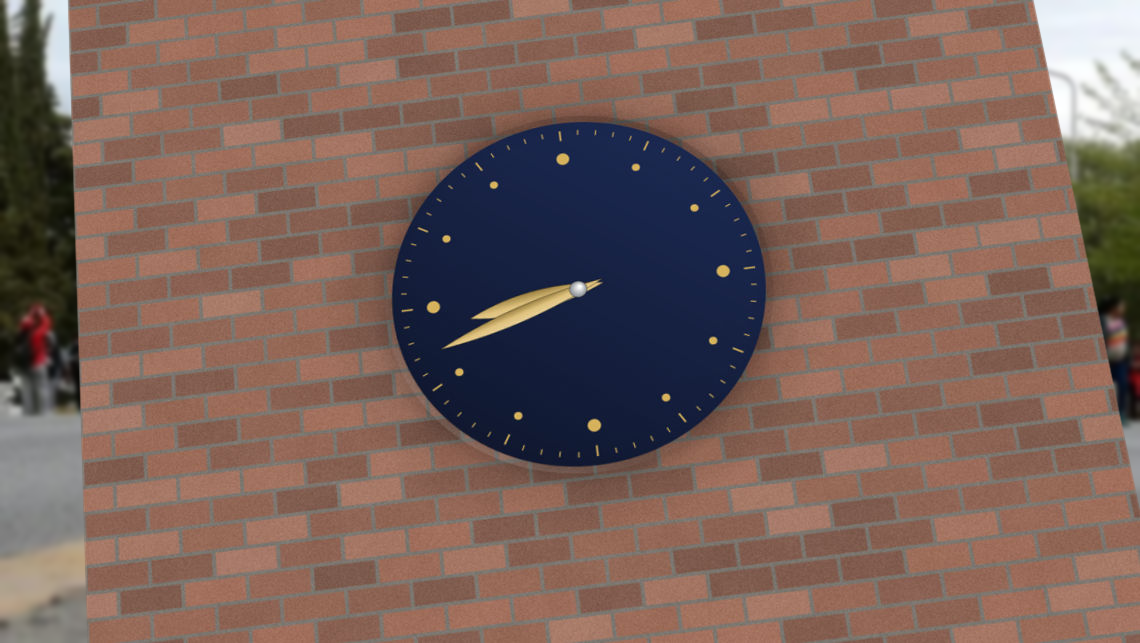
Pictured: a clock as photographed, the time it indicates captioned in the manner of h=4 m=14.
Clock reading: h=8 m=42
